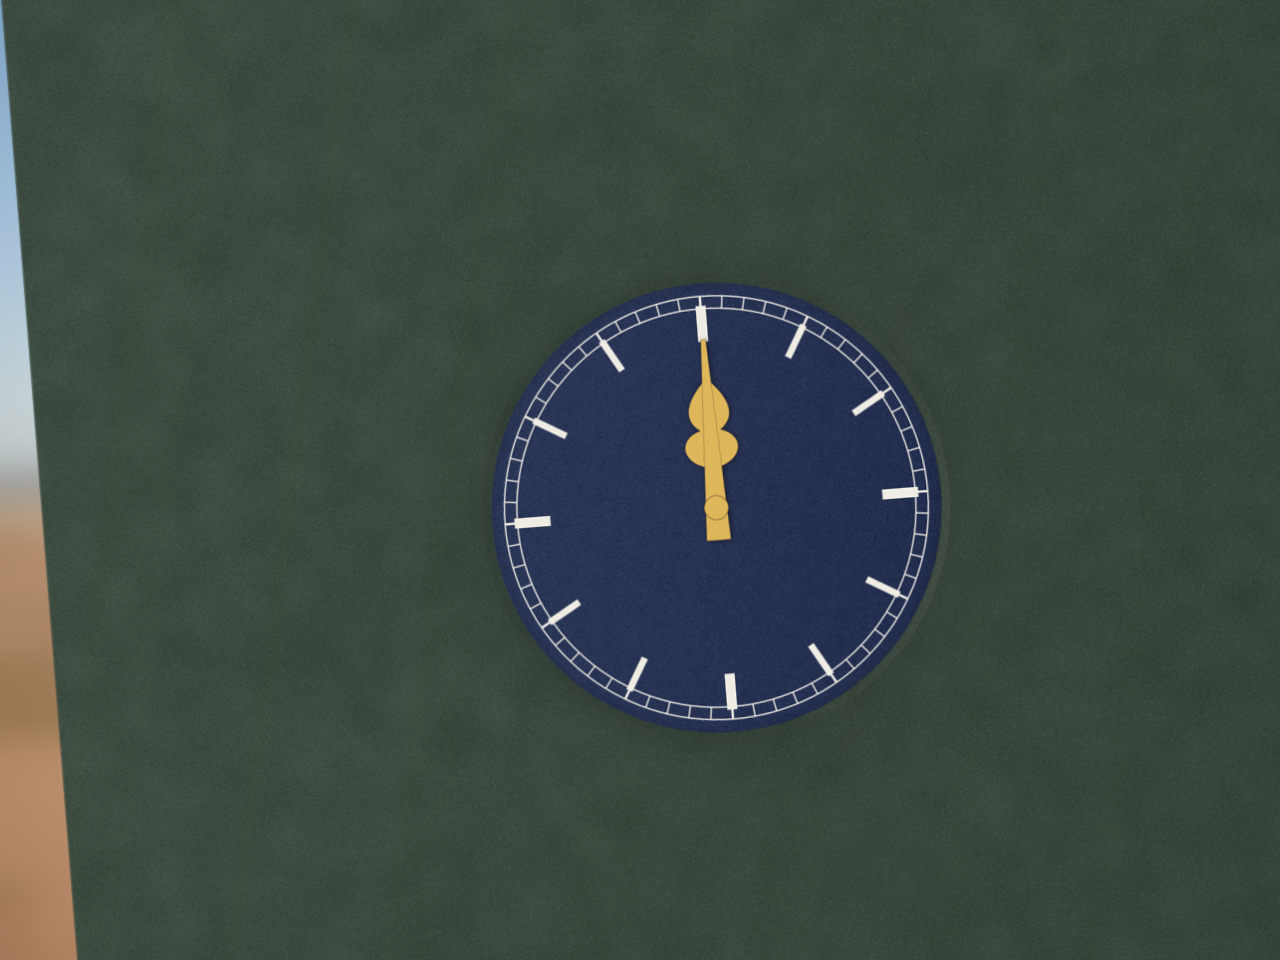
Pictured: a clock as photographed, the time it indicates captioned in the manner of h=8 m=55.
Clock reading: h=12 m=0
